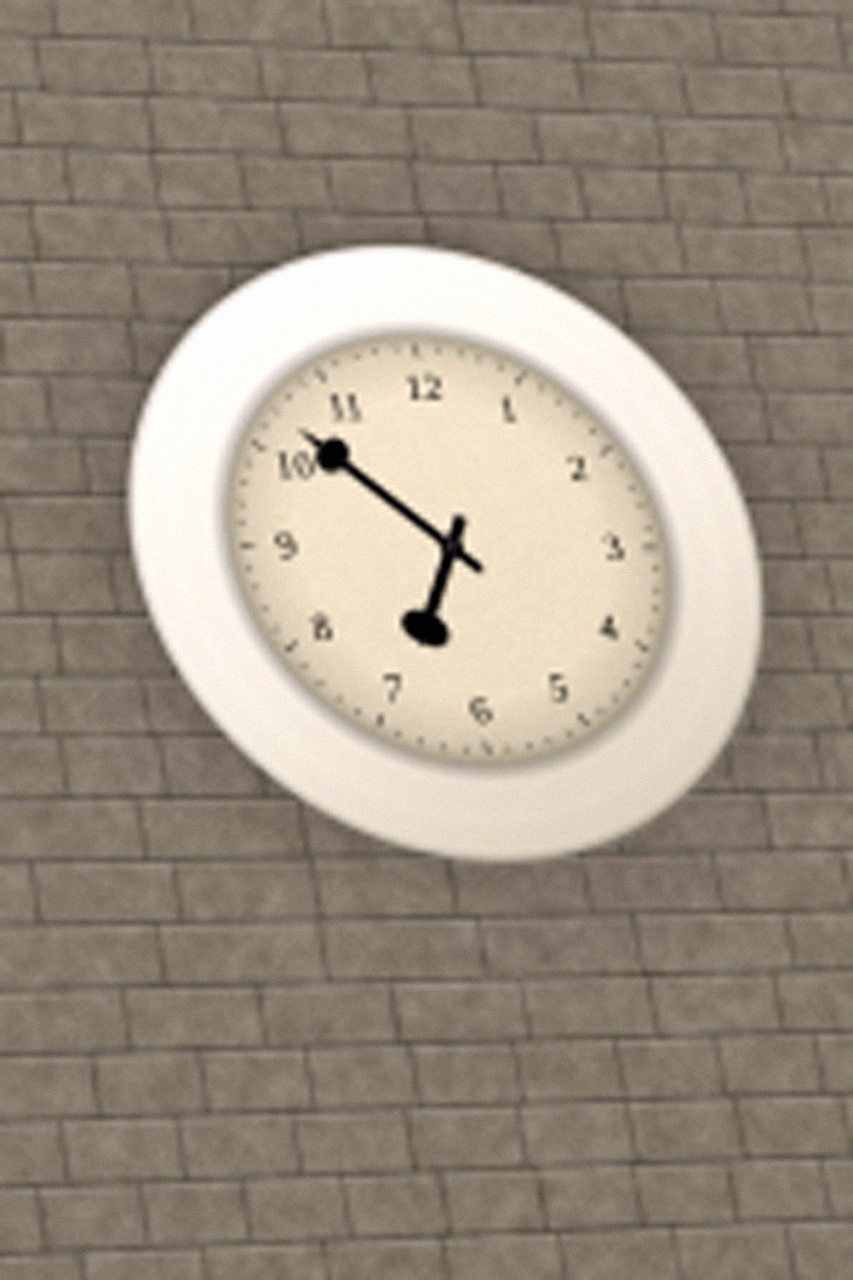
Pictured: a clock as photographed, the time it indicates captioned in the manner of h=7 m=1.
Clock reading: h=6 m=52
